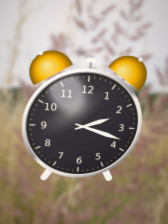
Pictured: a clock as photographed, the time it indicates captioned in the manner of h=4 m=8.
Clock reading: h=2 m=18
